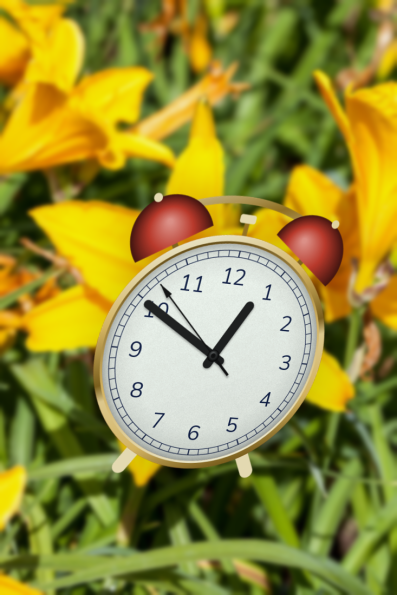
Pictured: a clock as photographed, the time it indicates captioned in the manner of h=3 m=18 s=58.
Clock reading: h=12 m=49 s=52
